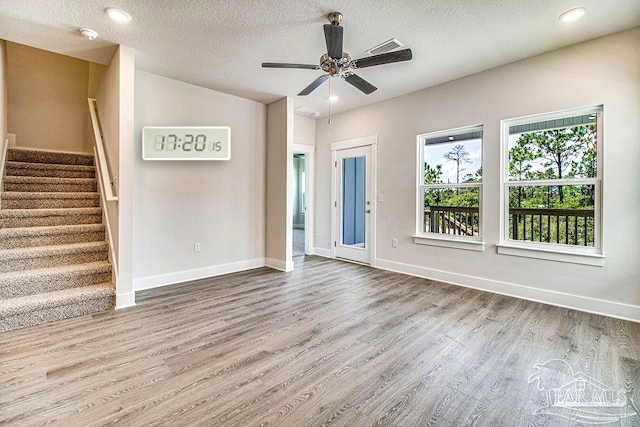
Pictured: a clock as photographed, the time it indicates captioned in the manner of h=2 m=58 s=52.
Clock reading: h=17 m=20 s=15
